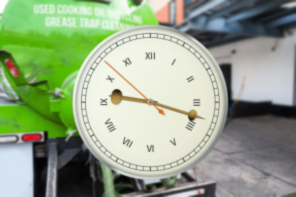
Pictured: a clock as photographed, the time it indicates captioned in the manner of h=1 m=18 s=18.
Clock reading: h=9 m=17 s=52
